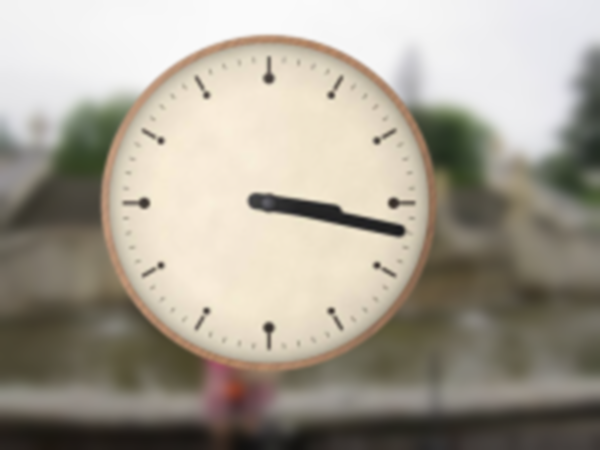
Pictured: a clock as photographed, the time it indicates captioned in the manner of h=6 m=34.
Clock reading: h=3 m=17
